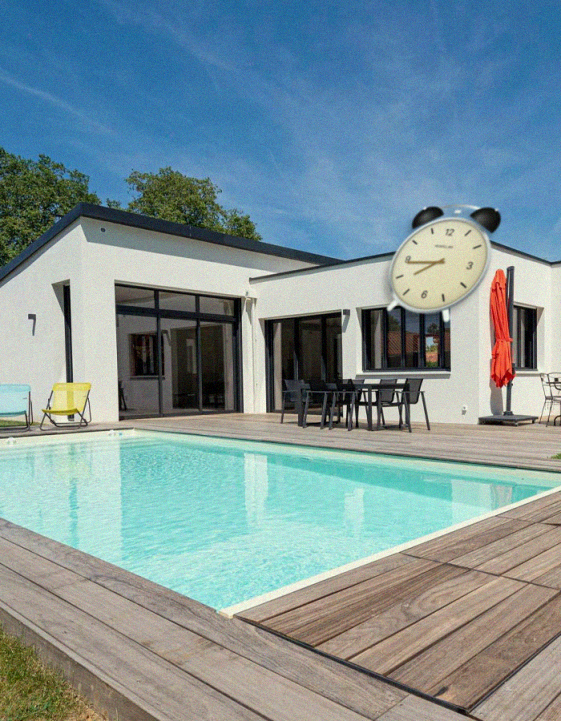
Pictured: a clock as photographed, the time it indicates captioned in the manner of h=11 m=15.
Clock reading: h=7 m=44
